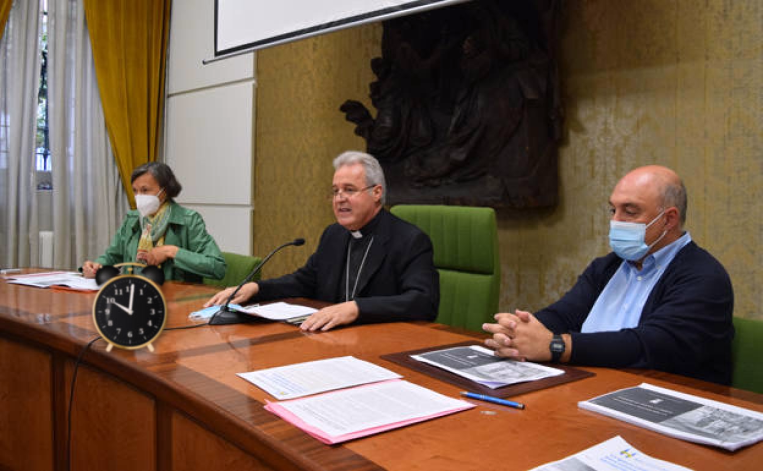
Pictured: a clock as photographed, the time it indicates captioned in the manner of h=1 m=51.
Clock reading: h=10 m=1
